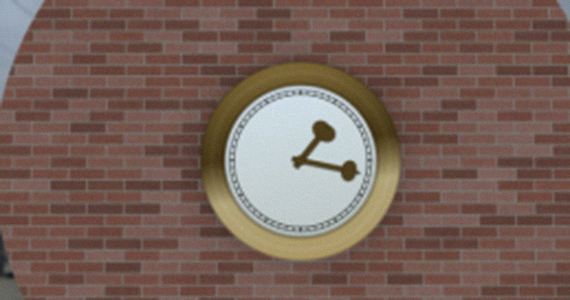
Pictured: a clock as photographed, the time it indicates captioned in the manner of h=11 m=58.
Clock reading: h=1 m=17
